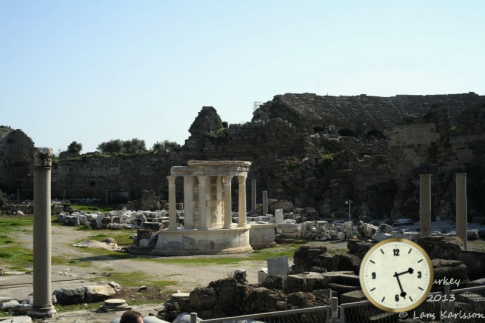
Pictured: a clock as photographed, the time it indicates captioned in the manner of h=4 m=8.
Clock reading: h=2 m=27
